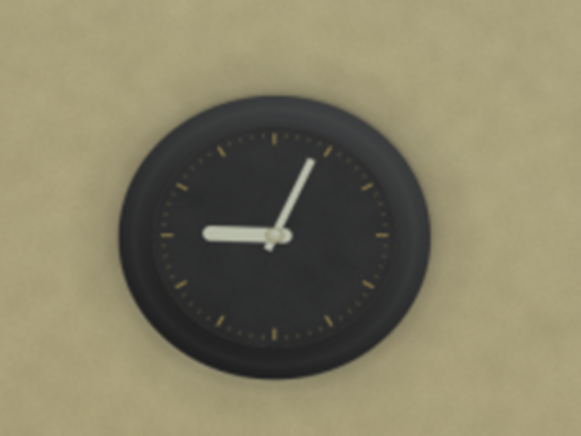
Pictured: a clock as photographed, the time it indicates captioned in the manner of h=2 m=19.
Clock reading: h=9 m=4
